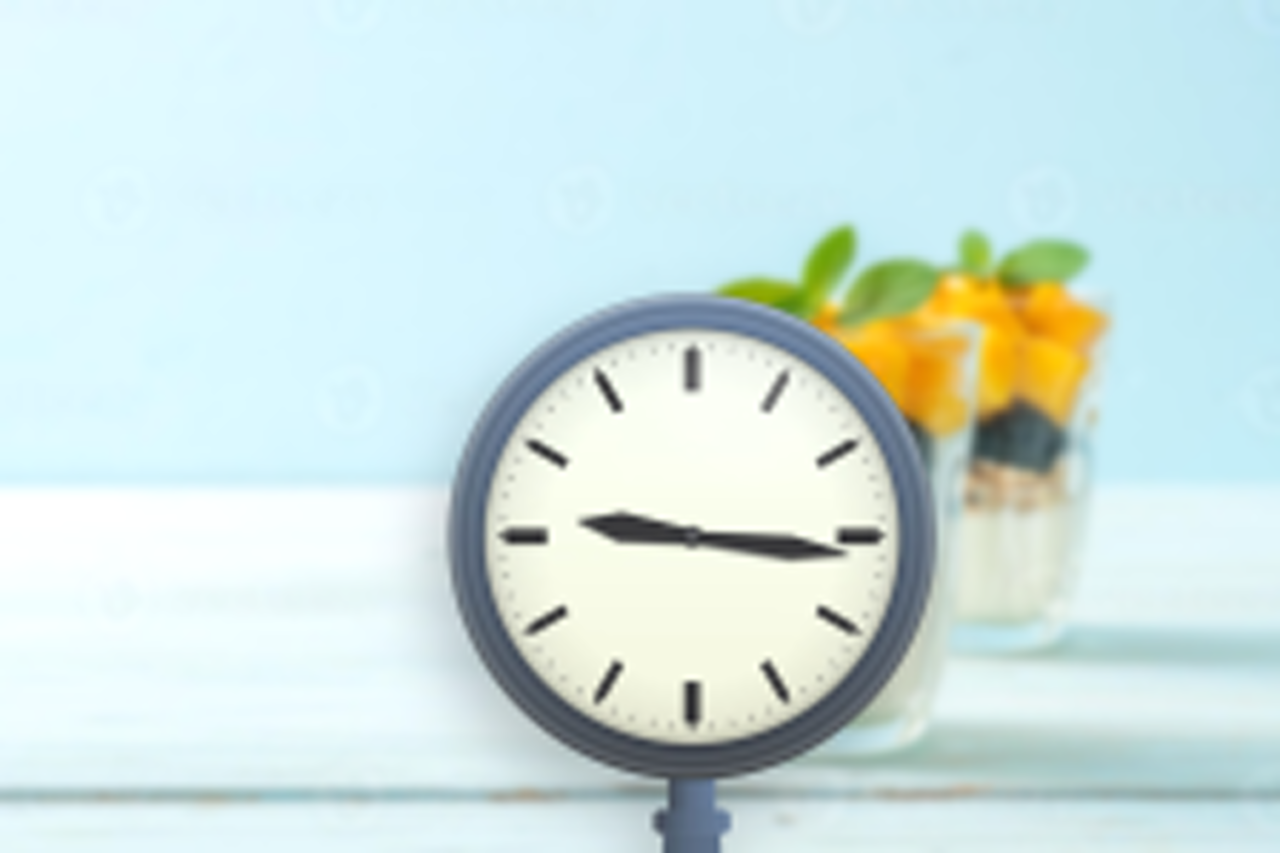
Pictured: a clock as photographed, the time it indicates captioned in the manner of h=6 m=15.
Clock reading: h=9 m=16
